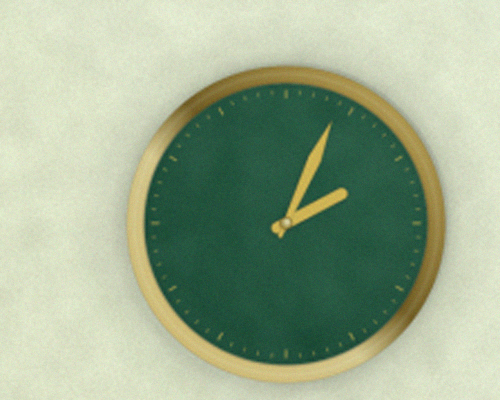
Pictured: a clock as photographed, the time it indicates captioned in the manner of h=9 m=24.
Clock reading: h=2 m=4
